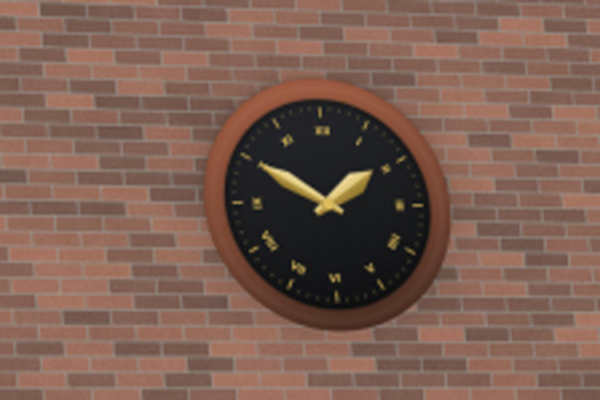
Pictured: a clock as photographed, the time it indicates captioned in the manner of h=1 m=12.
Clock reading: h=1 m=50
